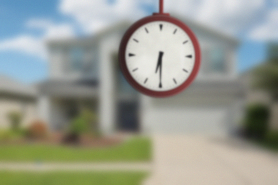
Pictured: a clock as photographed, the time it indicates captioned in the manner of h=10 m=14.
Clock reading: h=6 m=30
